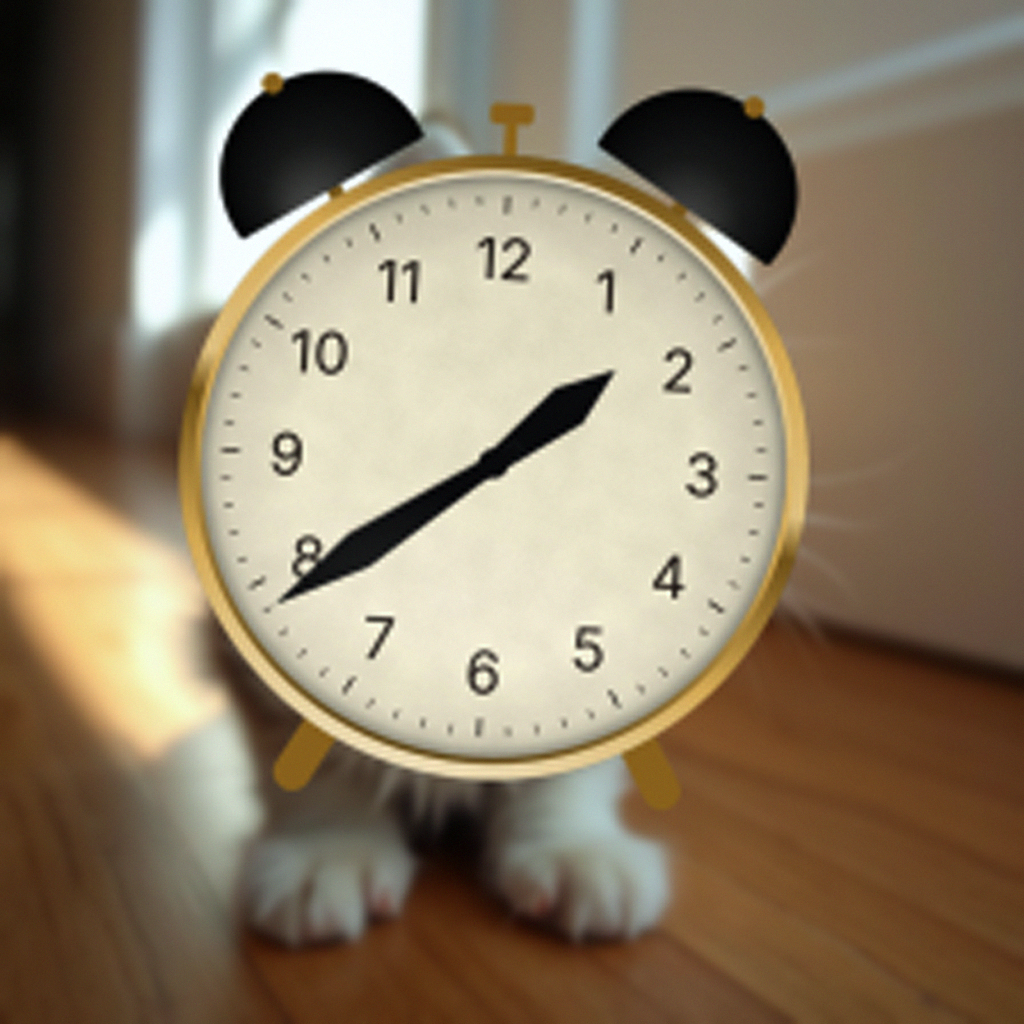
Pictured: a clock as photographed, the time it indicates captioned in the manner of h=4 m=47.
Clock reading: h=1 m=39
